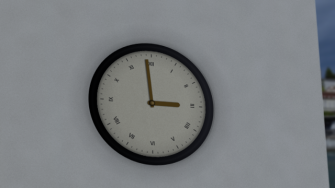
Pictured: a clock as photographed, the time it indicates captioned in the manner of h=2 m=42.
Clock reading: h=2 m=59
